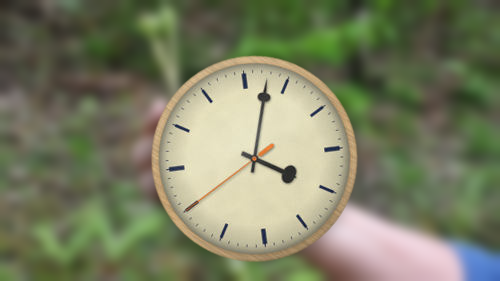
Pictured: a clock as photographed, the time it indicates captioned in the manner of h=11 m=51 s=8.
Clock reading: h=4 m=2 s=40
